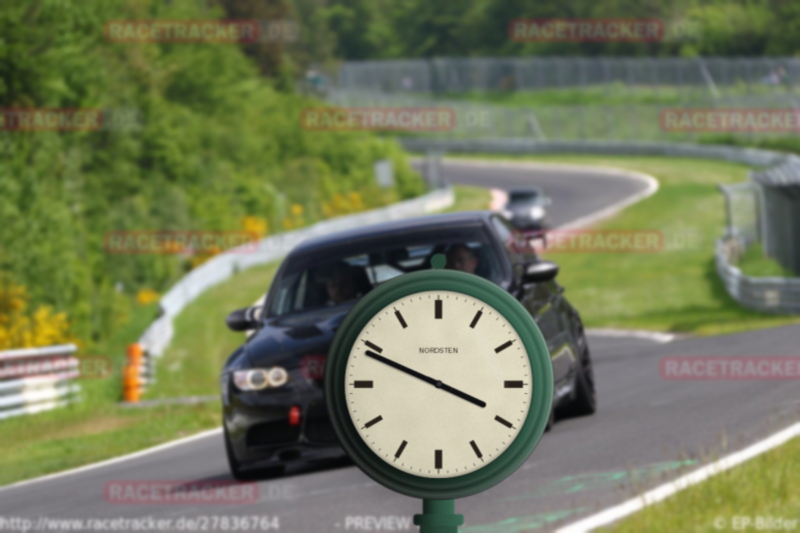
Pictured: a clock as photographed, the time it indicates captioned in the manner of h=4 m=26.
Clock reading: h=3 m=49
